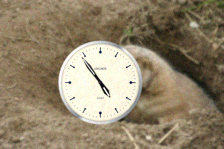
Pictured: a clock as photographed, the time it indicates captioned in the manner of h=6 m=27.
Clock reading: h=4 m=54
